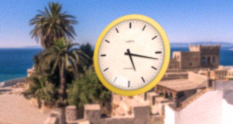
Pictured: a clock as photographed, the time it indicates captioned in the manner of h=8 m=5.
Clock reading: h=5 m=17
